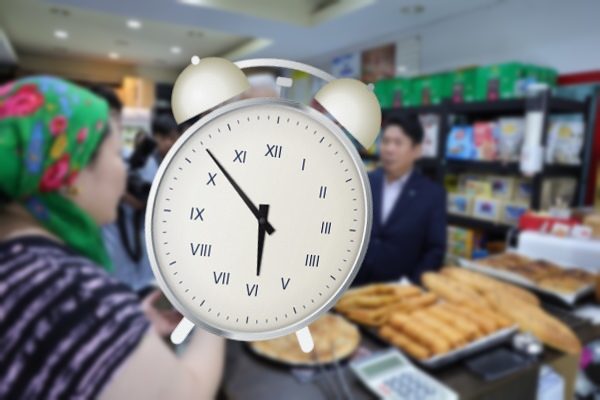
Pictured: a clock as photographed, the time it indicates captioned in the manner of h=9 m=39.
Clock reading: h=5 m=52
